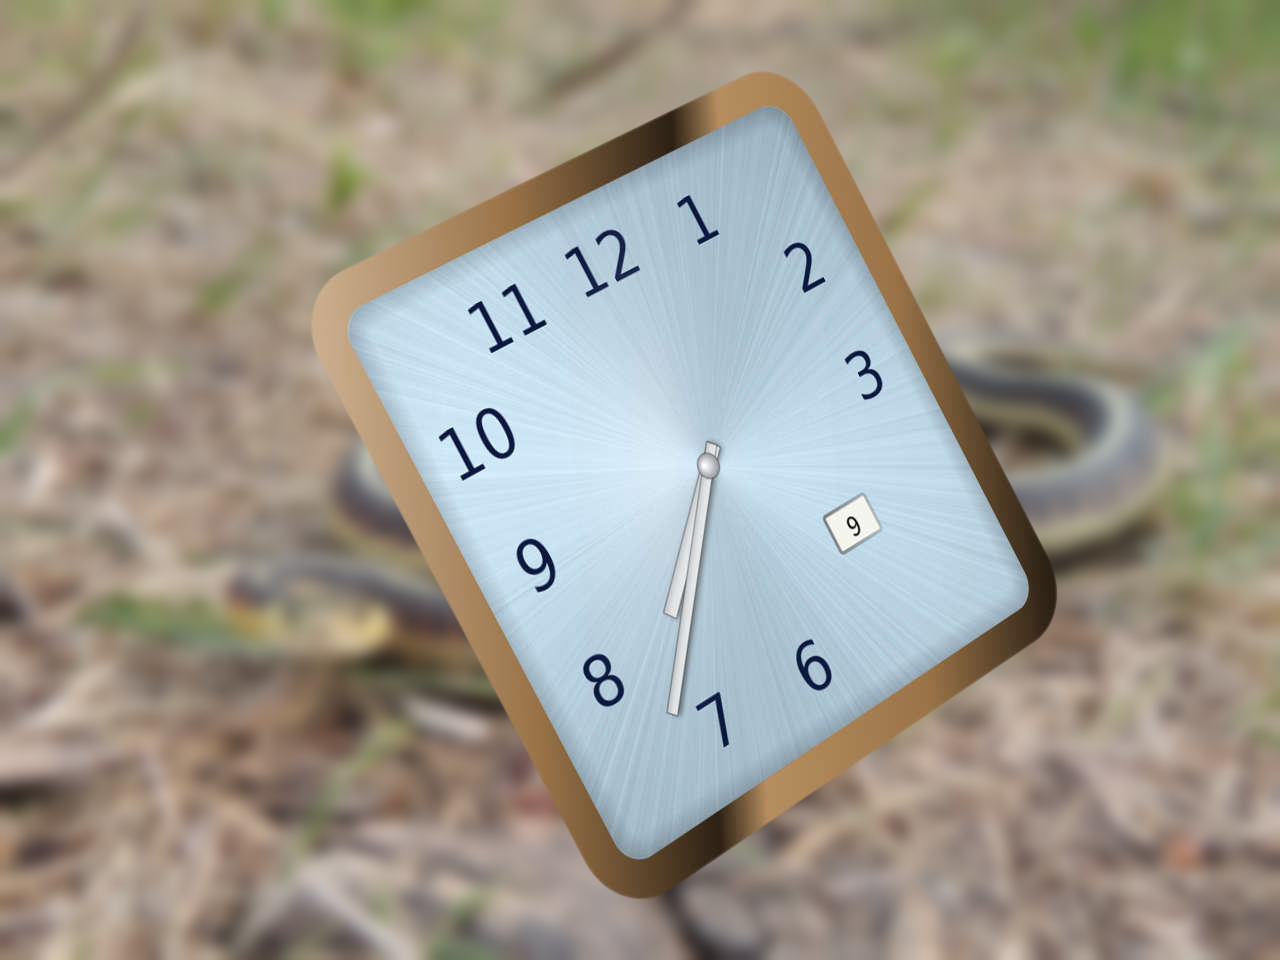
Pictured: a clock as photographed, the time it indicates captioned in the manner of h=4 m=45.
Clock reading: h=7 m=37
